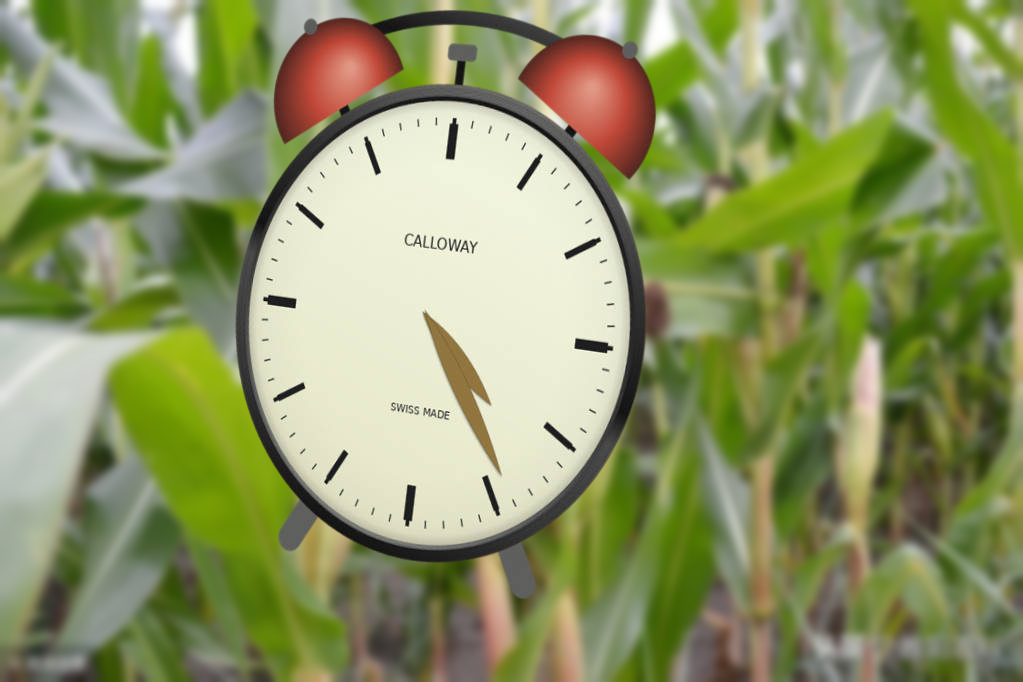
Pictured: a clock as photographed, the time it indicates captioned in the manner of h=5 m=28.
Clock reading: h=4 m=24
